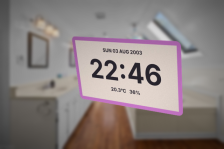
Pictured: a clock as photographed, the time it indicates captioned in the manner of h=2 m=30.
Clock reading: h=22 m=46
